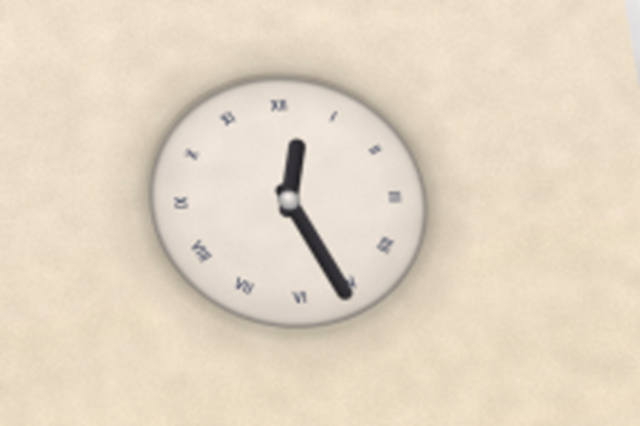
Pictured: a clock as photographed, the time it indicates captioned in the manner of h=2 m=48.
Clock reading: h=12 m=26
